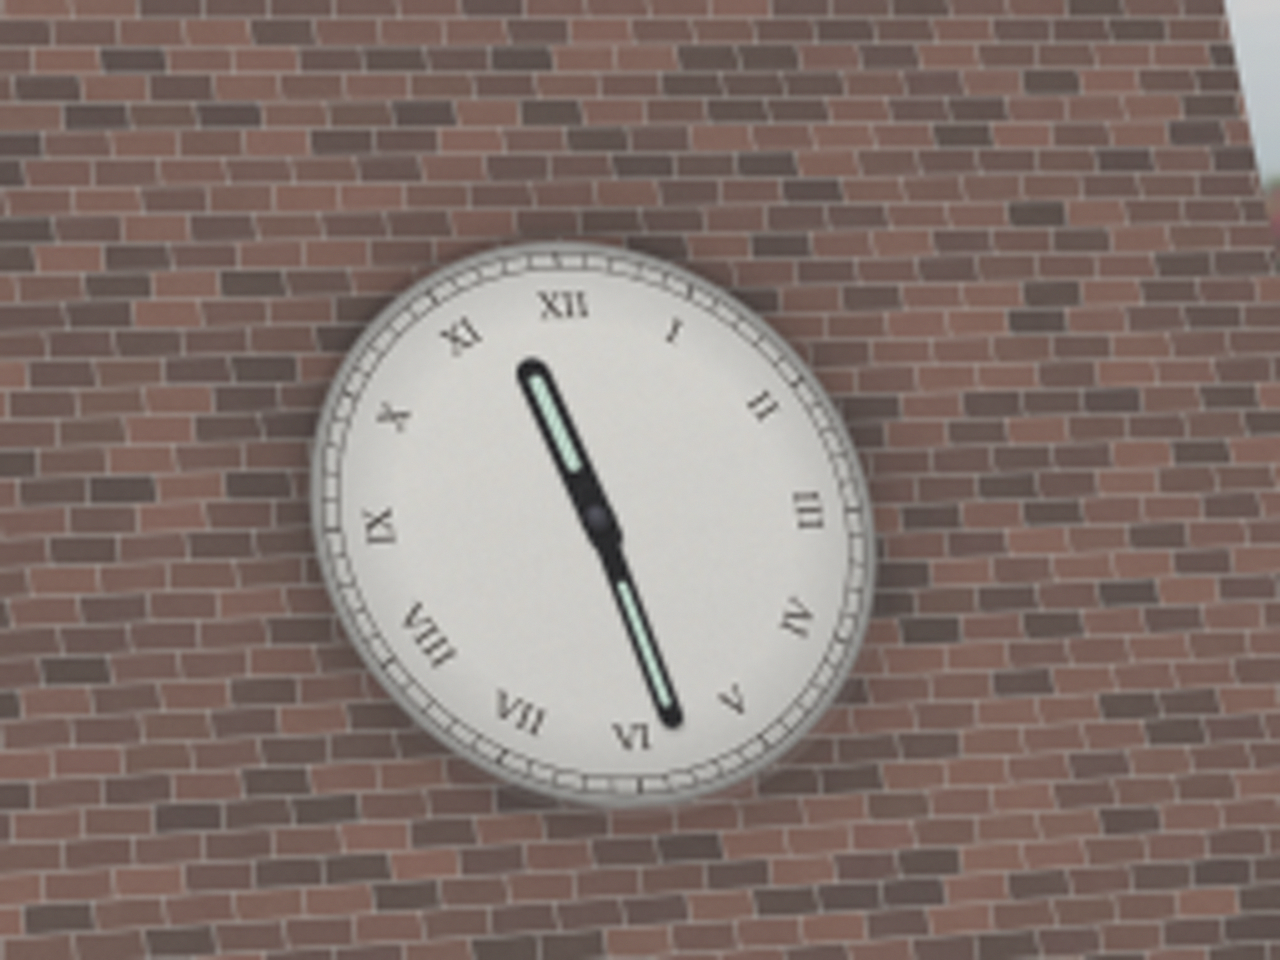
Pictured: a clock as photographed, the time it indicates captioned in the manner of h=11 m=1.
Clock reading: h=11 m=28
